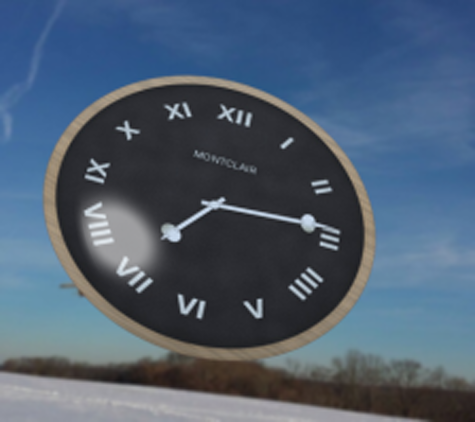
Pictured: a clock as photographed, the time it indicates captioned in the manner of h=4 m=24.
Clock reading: h=7 m=14
